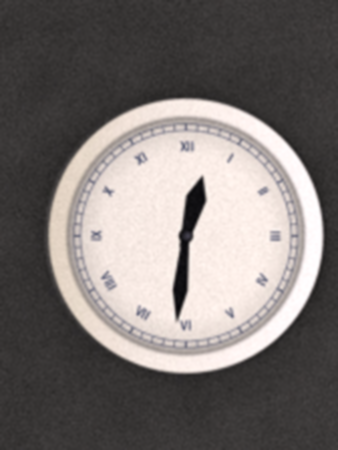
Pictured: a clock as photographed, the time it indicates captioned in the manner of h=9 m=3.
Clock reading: h=12 m=31
